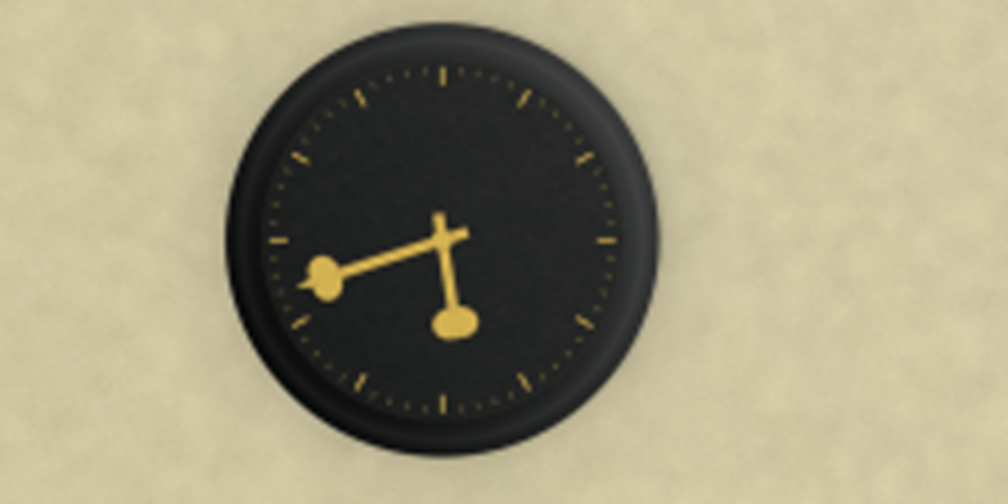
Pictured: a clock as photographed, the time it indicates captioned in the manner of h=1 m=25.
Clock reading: h=5 m=42
